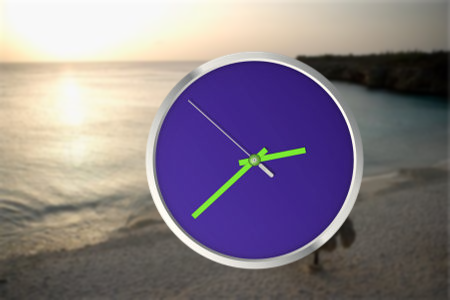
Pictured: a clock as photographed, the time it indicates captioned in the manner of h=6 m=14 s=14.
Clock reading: h=2 m=37 s=52
